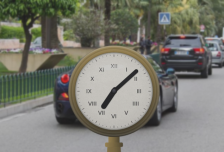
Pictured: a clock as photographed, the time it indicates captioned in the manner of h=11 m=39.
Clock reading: h=7 m=8
